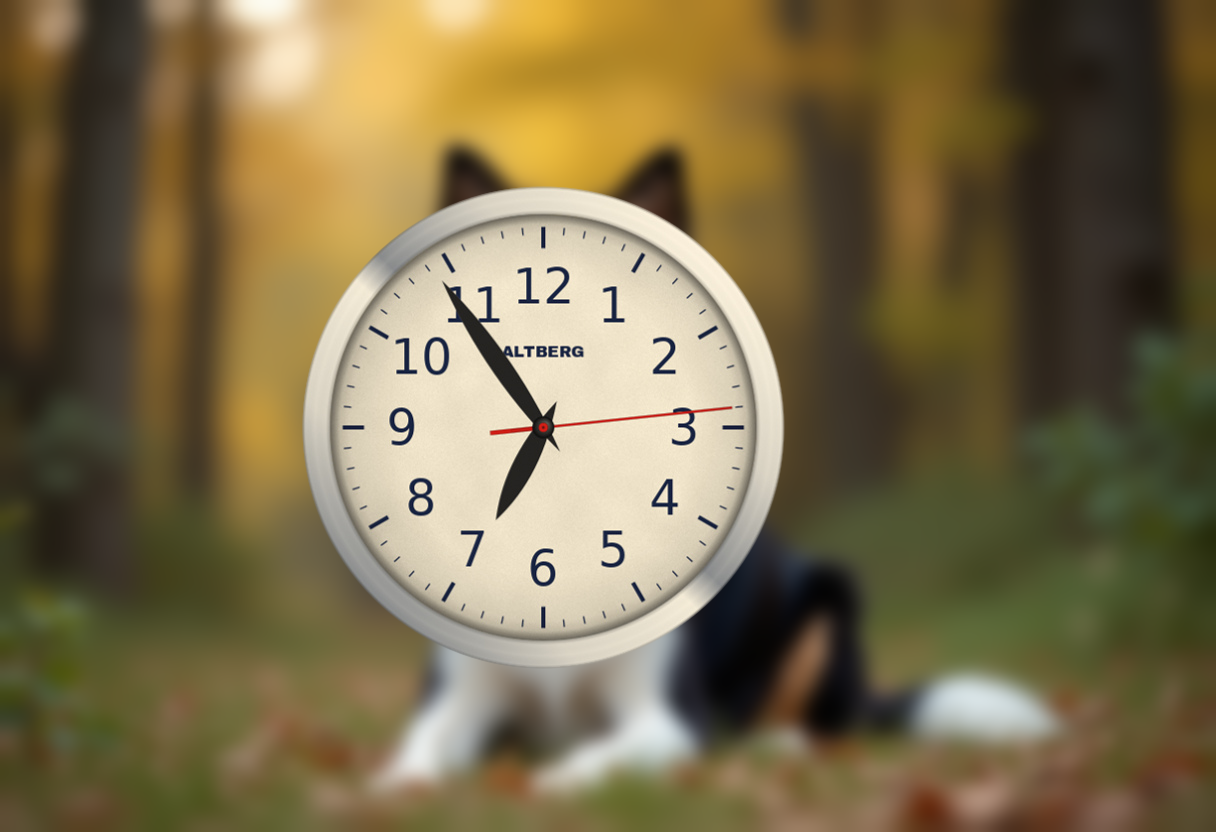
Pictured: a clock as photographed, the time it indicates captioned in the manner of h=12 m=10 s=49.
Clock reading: h=6 m=54 s=14
